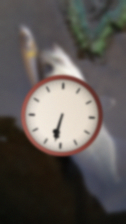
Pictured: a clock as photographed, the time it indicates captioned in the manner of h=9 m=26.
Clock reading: h=6 m=32
